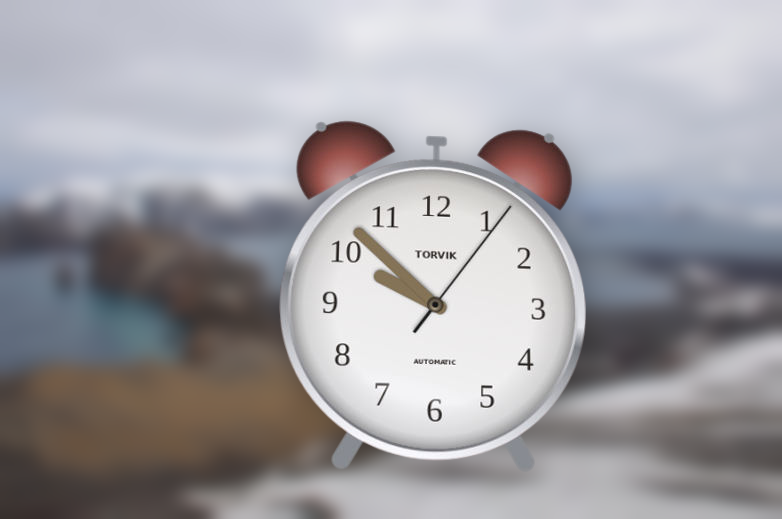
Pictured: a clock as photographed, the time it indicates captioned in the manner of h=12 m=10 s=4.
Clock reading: h=9 m=52 s=6
